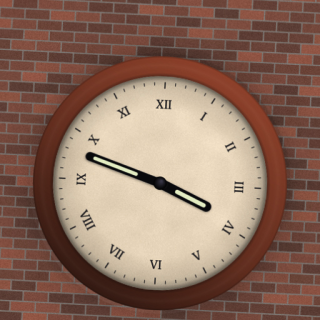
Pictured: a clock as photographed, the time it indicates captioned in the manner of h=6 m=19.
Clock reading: h=3 m=48
